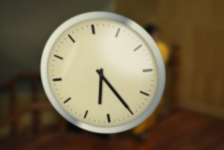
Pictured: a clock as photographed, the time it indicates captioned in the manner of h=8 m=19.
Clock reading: h=6 m=25
